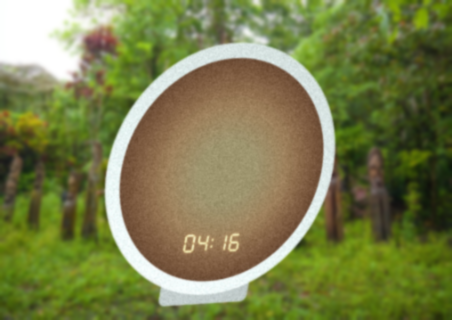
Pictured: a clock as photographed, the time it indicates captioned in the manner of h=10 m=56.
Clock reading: h=4 m=16
